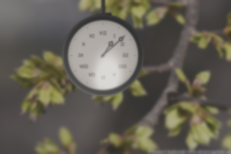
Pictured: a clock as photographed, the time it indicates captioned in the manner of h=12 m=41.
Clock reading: h=1 m=8
